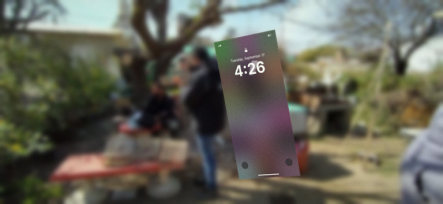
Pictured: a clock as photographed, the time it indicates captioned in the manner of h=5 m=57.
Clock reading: h=4 m=26
